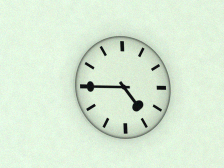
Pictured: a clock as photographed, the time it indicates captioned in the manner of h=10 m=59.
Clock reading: h=4 m=45
